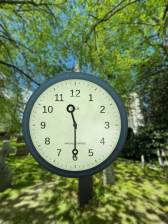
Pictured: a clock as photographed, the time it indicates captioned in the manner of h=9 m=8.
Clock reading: h=11 m=30
